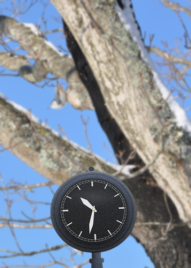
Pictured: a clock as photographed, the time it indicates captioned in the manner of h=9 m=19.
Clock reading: h=10 m=32
